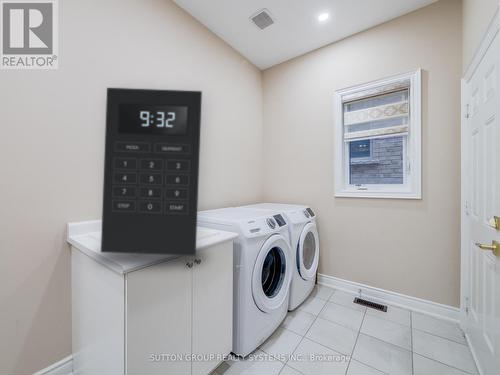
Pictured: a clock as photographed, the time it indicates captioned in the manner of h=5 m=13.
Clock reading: h=9 m=32
